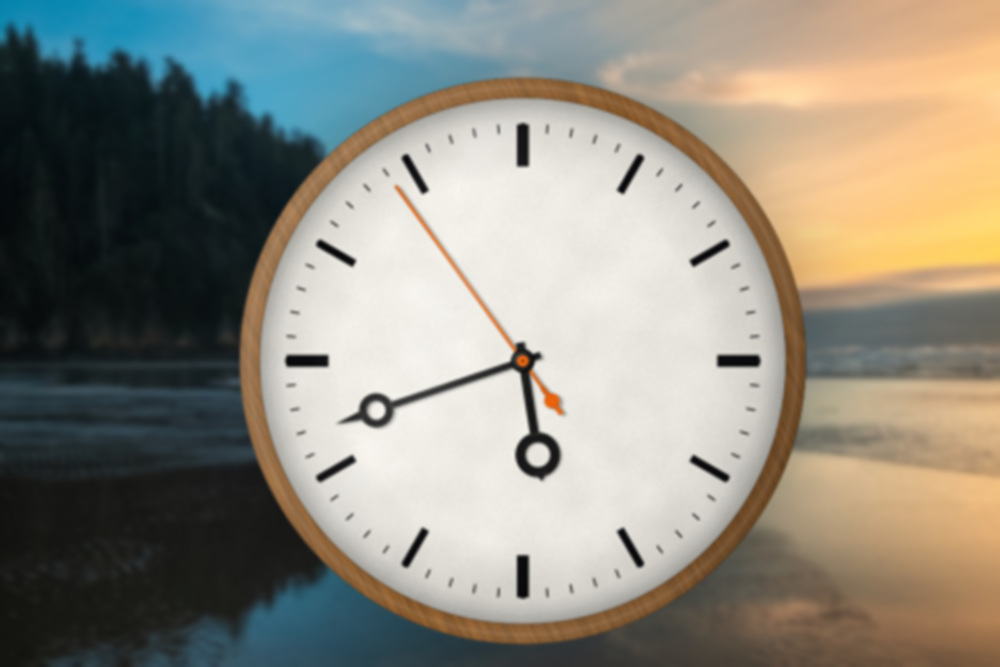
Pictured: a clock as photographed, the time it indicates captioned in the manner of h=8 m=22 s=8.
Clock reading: h=5 m=41 s=54
